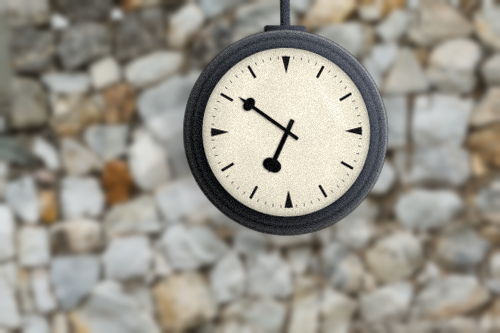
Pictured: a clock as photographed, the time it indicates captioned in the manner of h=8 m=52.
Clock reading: h=6 m=51
